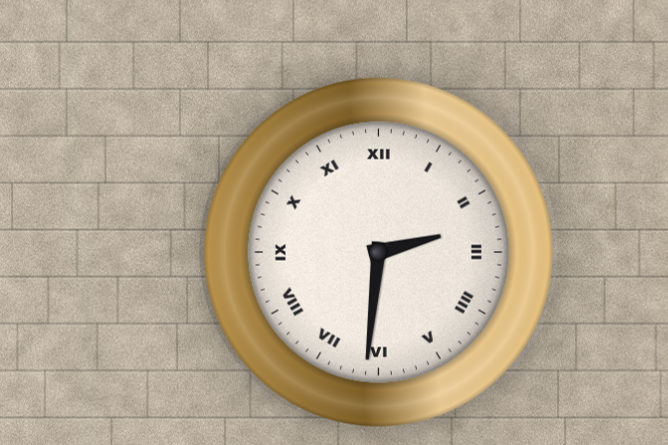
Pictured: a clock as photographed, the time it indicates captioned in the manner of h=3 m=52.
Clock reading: h=2 m=31
